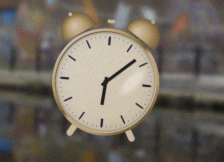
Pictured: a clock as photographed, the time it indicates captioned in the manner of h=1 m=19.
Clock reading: h=6 m=8
